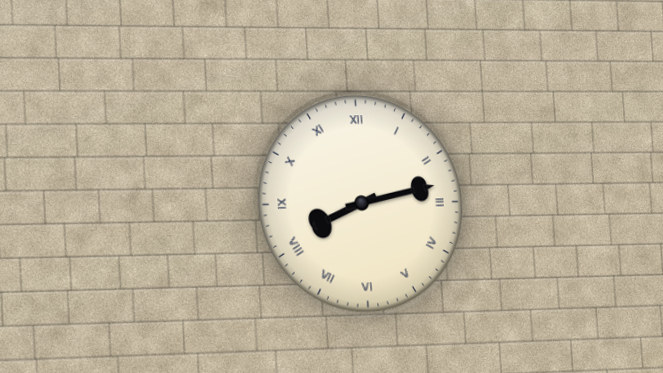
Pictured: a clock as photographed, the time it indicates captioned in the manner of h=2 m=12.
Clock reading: h=8 m=13
